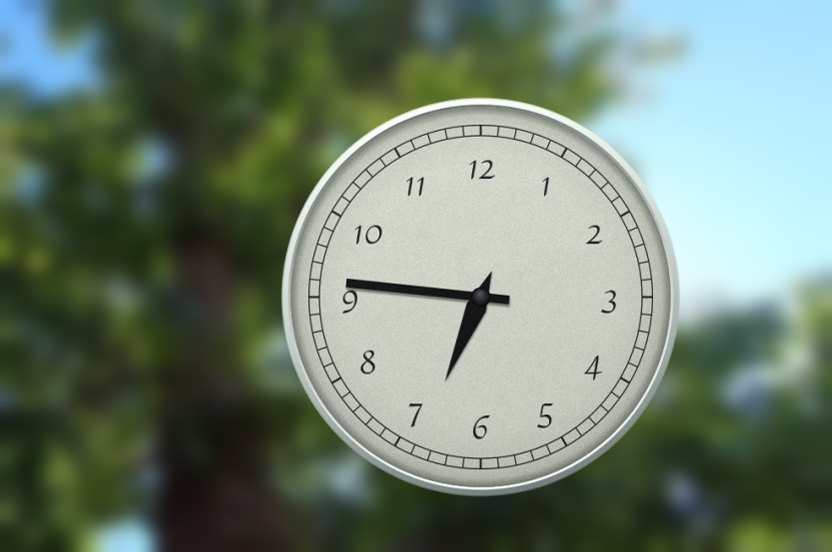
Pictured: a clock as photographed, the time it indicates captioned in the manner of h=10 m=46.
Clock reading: h=6 m=46
